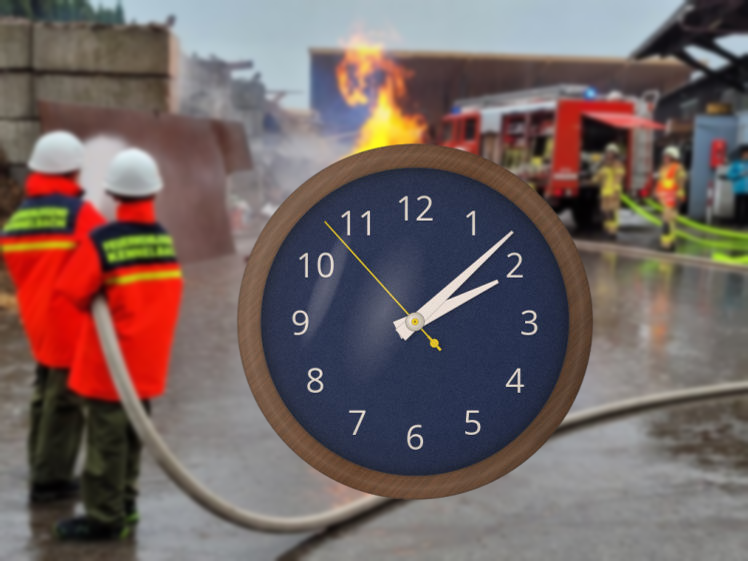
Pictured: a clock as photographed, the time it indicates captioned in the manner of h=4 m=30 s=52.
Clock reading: h=2 m=7 s=53
